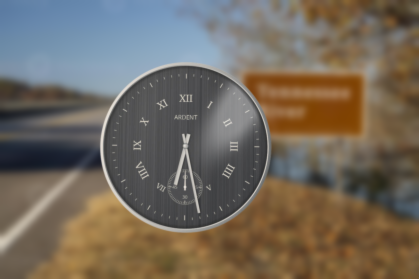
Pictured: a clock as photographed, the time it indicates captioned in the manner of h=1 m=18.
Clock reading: h=6 m=28
